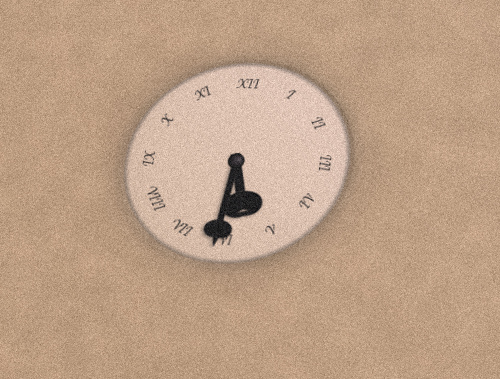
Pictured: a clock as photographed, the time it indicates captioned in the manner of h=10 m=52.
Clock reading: h=5 m=31
